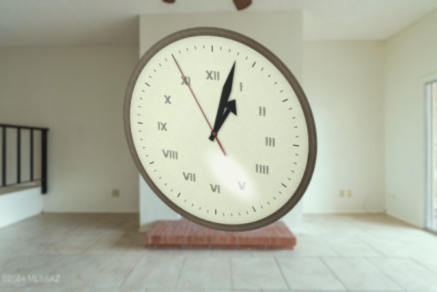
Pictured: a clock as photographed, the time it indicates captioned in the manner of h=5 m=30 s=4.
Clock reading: h=1 m=2 s=55
